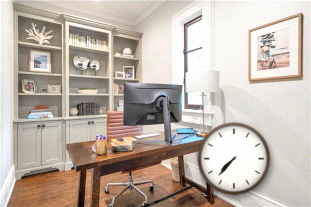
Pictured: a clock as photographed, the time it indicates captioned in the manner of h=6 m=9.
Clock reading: h=7 m=37
